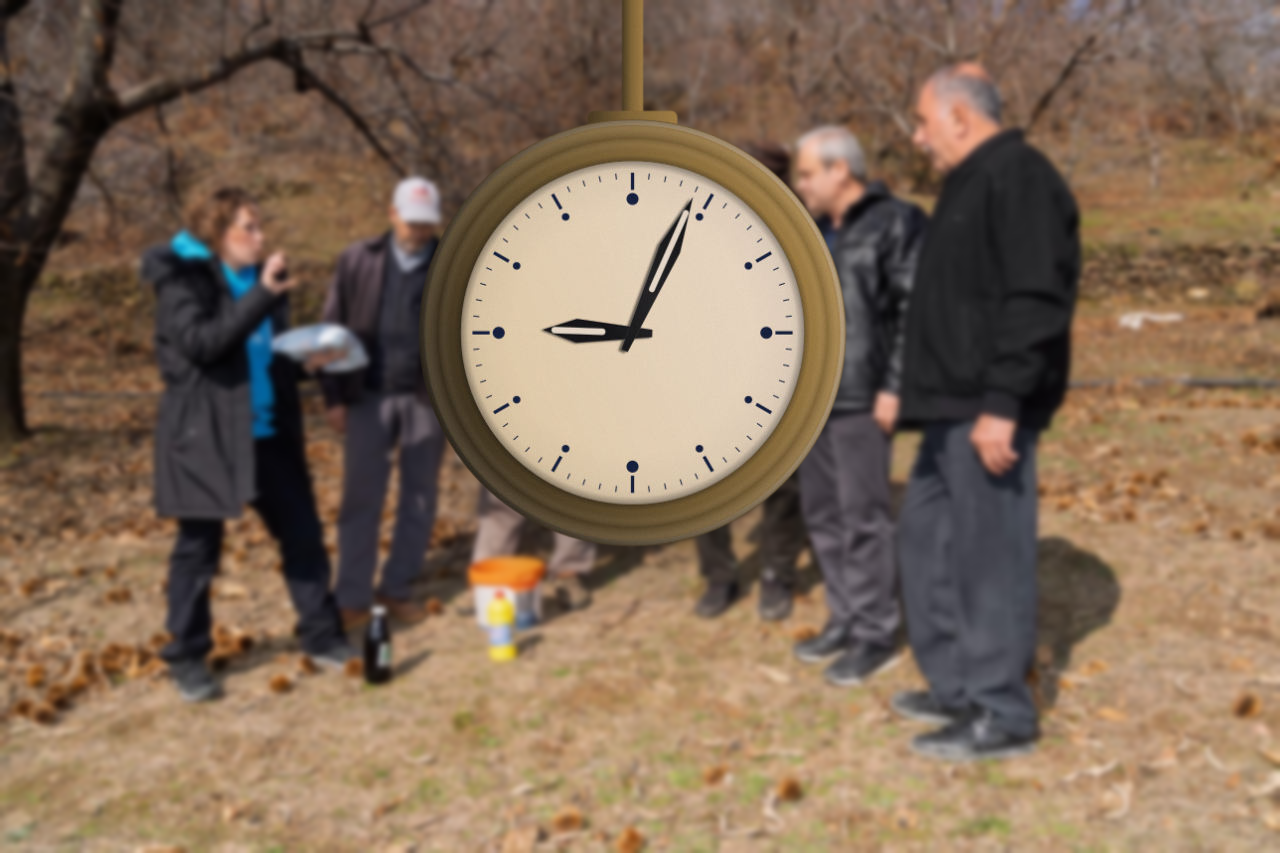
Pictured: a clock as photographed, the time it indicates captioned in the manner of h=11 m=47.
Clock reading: h=9 m=4
